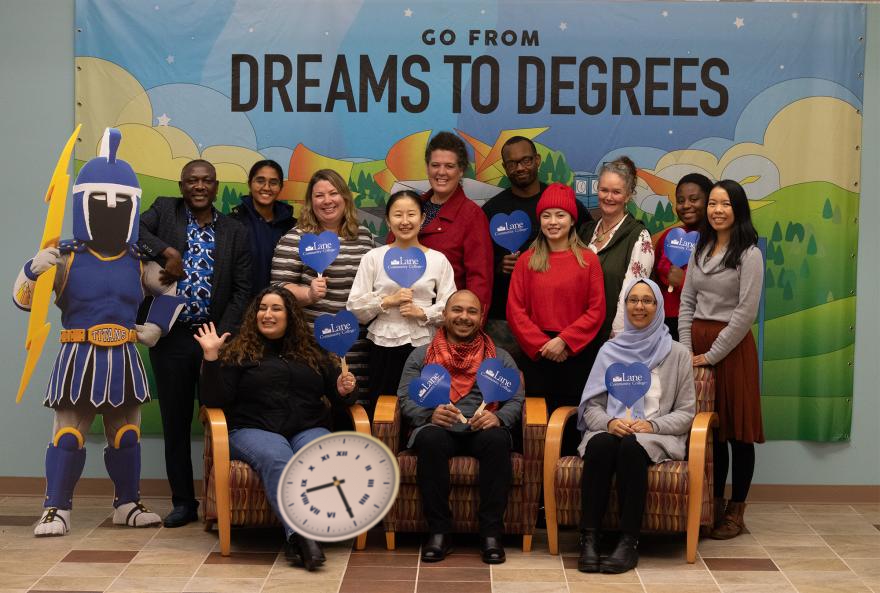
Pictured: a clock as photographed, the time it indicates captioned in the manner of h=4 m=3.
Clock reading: h=8 m=25
